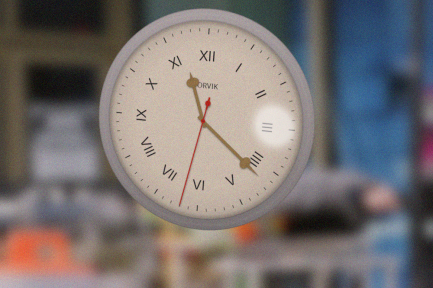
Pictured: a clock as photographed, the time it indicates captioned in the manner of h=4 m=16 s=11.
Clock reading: h=11 m=21 s=32
